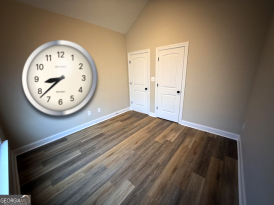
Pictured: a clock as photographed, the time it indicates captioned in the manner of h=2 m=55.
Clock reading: h=8 m=38
